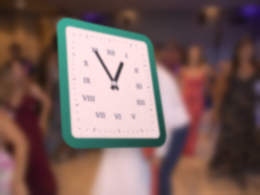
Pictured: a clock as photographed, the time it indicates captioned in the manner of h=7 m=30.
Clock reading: h=12 m=55
